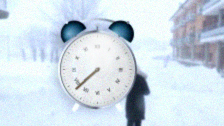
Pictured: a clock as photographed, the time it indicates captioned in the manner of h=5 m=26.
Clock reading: h=7 m=38
